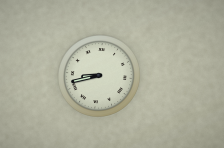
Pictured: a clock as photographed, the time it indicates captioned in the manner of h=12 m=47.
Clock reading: h=8 m=42
